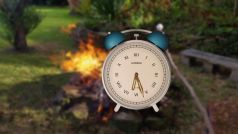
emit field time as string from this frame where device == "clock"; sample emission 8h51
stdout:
6h27
